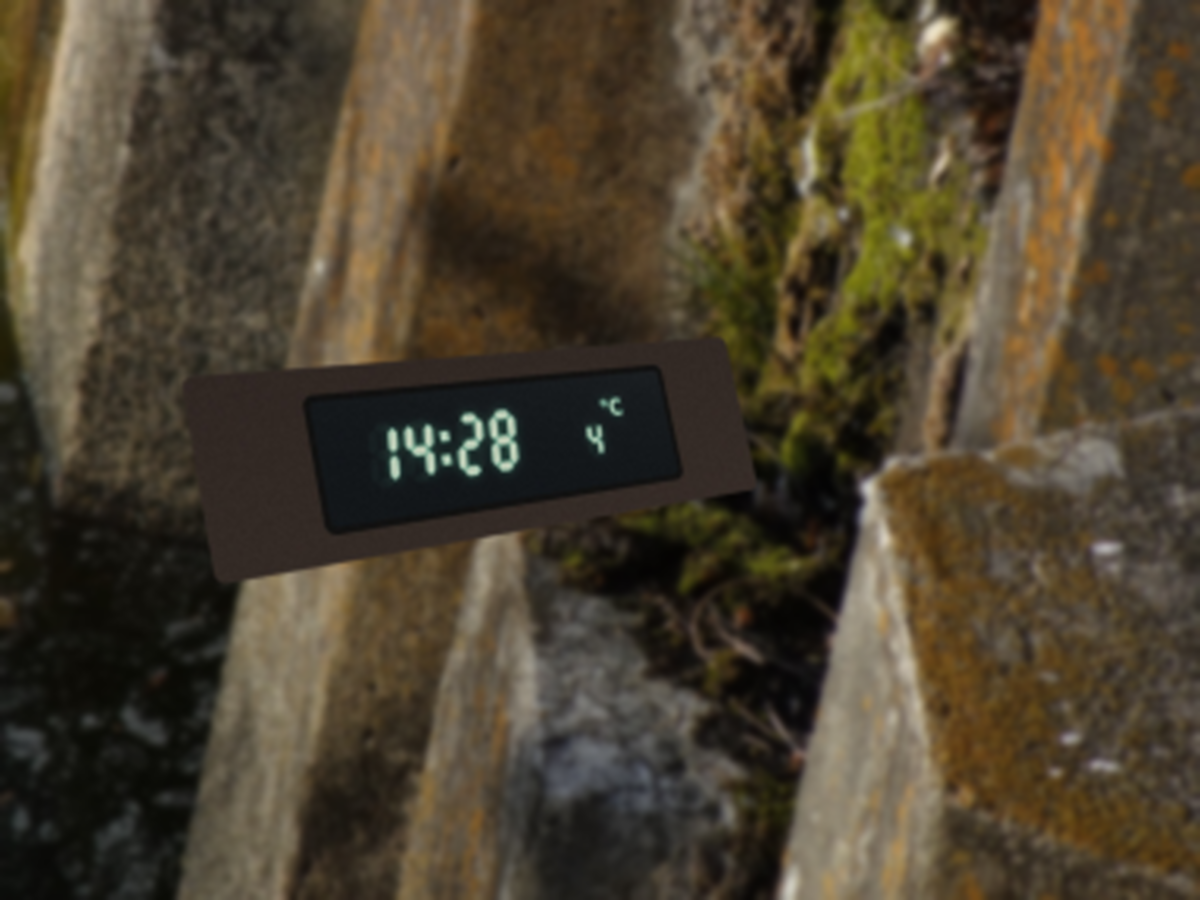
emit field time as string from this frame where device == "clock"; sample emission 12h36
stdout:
14h28
